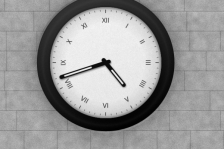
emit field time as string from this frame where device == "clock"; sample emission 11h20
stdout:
4h42
